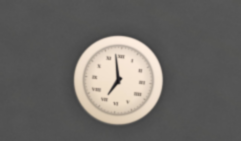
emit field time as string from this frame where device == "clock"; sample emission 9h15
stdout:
6h58
